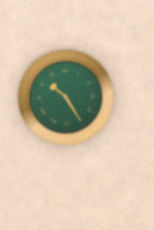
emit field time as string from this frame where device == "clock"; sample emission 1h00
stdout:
10h25
